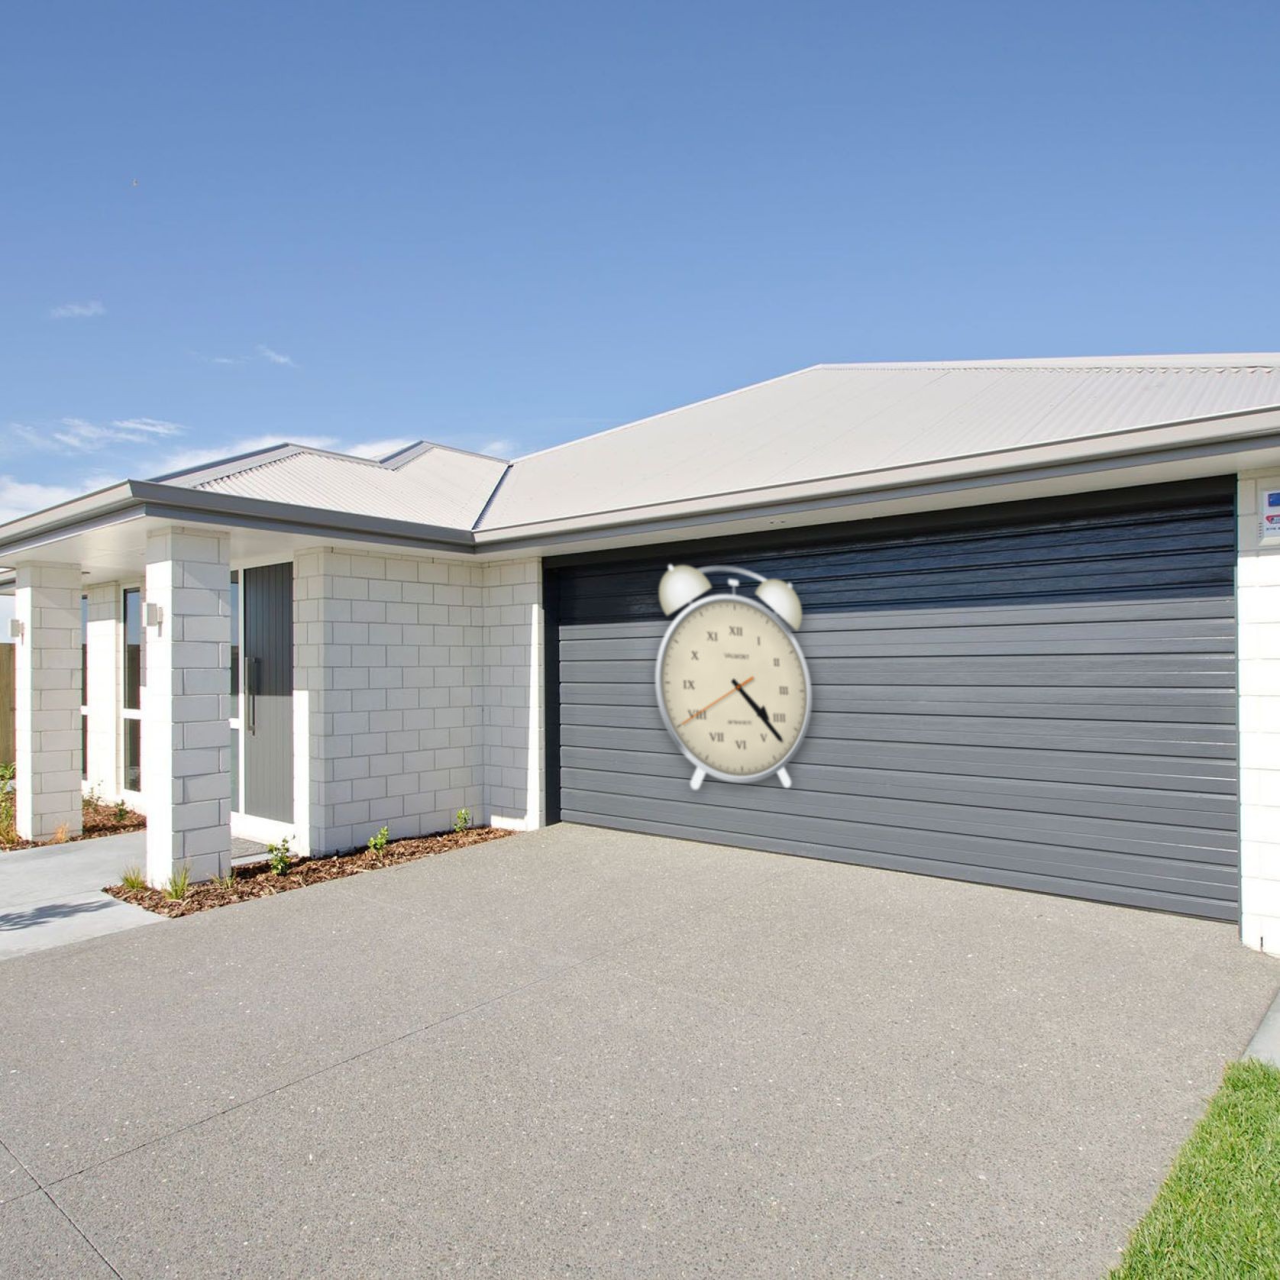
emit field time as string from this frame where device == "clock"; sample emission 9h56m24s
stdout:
4h22m40s
